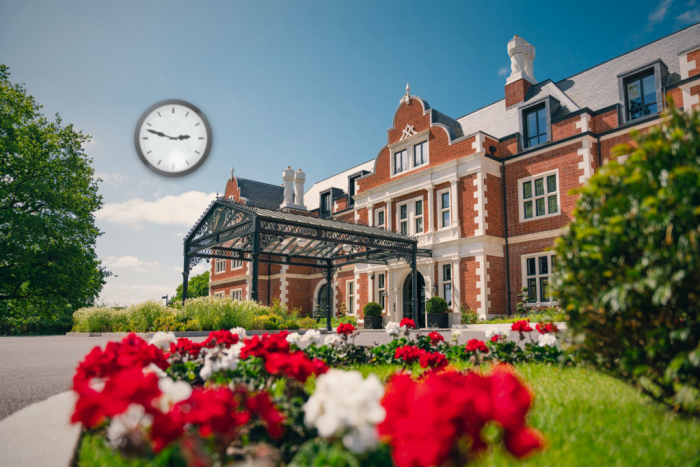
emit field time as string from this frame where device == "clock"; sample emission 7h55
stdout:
2h48
